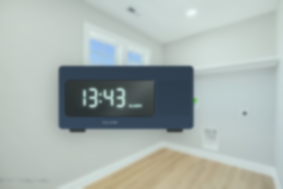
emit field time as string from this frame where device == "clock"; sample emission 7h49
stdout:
13h43
